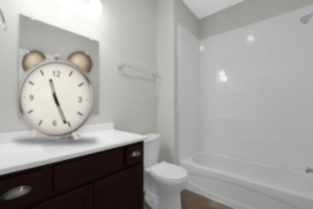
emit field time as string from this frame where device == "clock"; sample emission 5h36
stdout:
11h26
